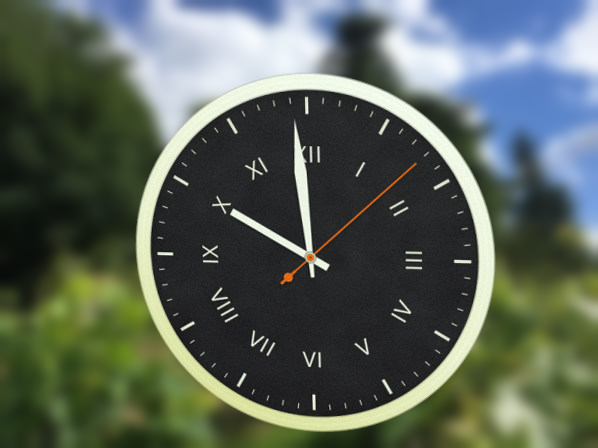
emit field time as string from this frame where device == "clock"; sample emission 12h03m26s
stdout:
9h59m08s
